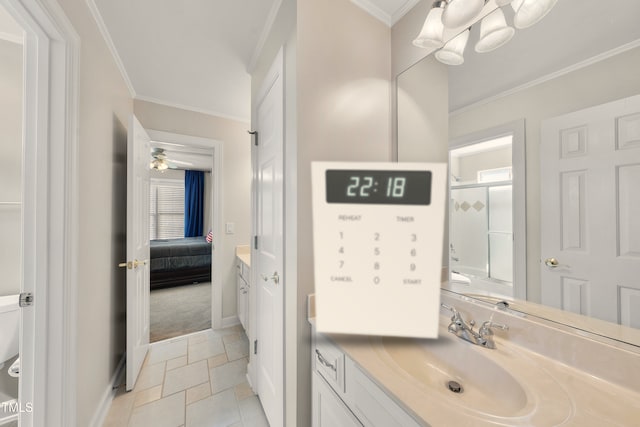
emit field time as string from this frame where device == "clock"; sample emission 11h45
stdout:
22h18
